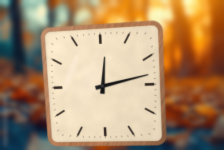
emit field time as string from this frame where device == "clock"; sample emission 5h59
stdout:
12h13
